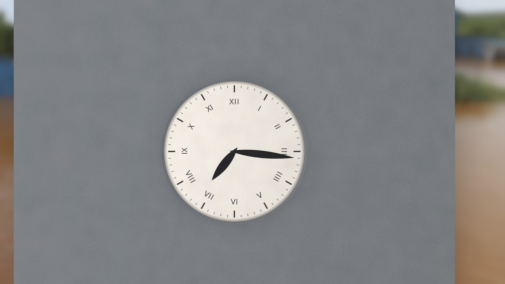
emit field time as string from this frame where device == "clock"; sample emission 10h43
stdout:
7h16
